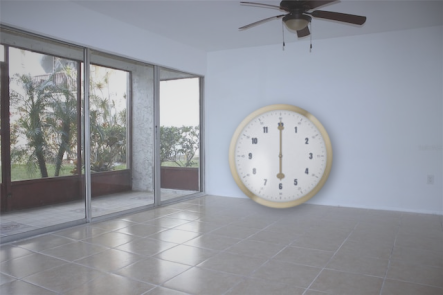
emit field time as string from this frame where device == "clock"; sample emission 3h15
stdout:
6h00
